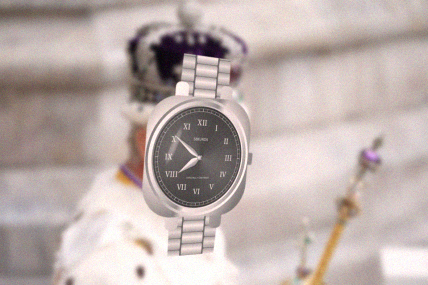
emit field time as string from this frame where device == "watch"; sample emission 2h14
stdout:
7h51
